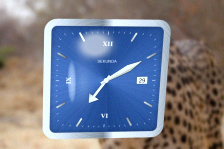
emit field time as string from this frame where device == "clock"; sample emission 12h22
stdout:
7h10
